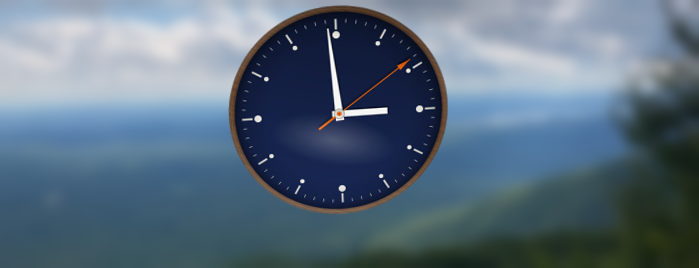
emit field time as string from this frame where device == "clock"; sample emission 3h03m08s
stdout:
2h59m09s
